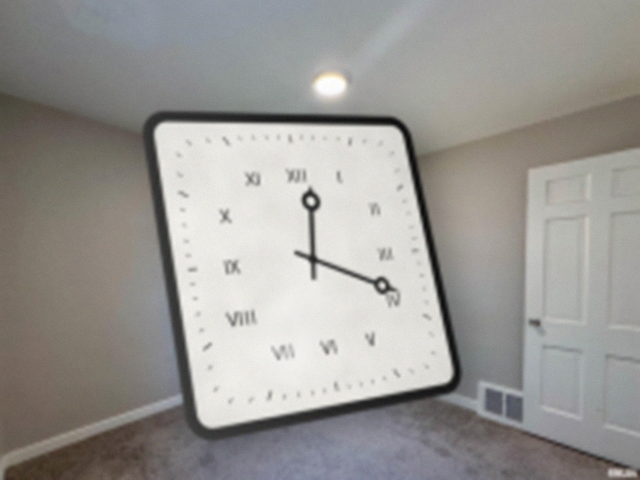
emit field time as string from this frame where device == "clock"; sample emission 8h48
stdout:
12h19
